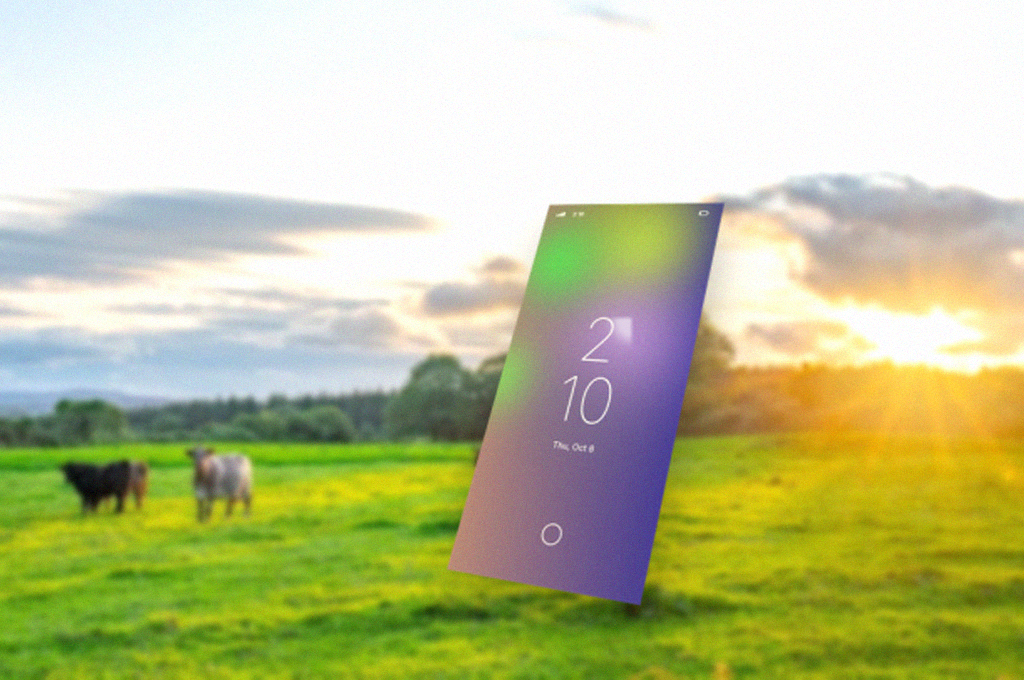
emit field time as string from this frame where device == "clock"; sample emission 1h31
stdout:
2h10
